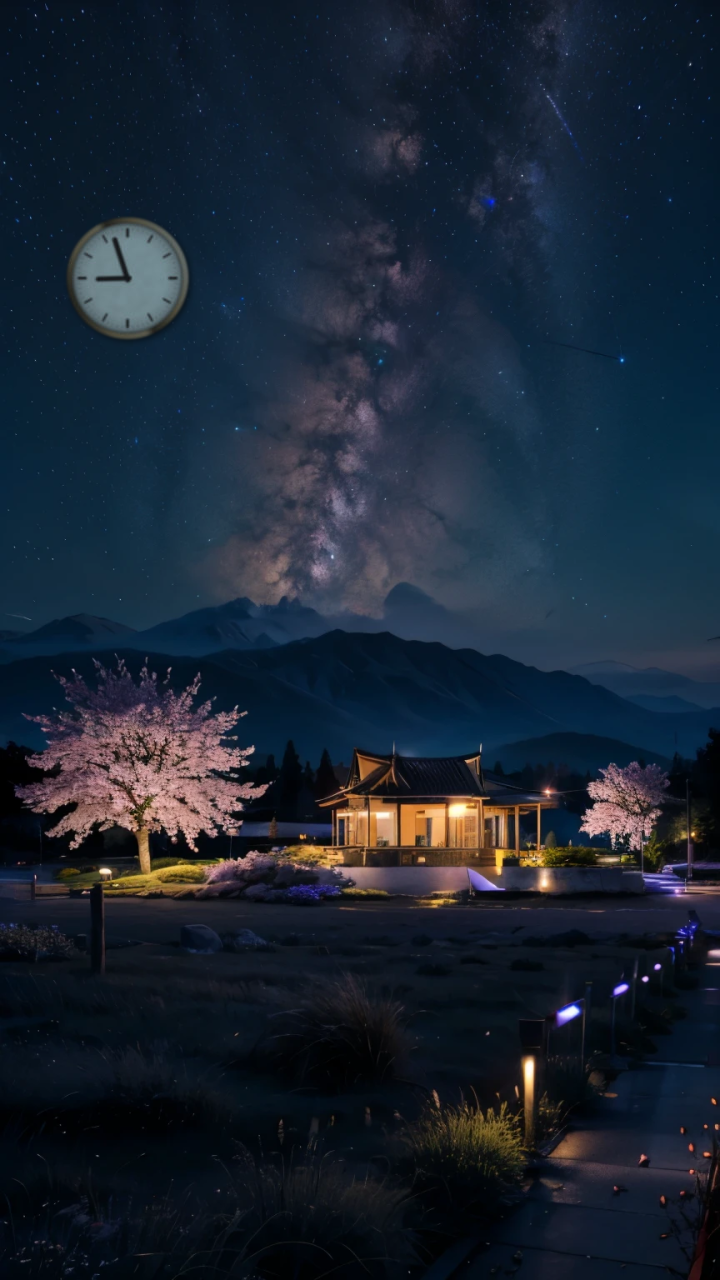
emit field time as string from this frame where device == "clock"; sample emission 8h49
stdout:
8h57
